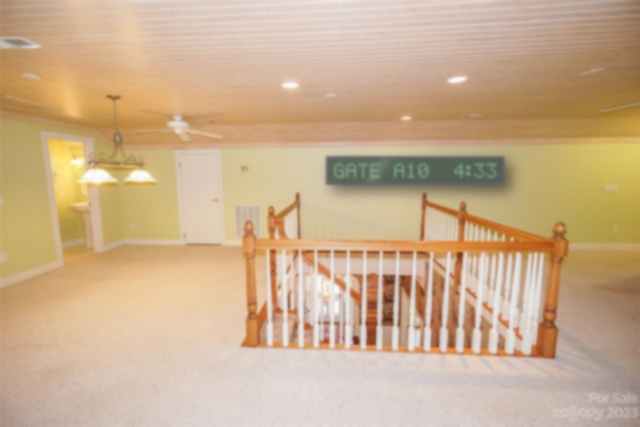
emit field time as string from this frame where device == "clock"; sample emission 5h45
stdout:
4h33
